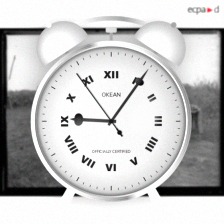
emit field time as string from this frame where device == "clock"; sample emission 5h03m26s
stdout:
9h05m54s
